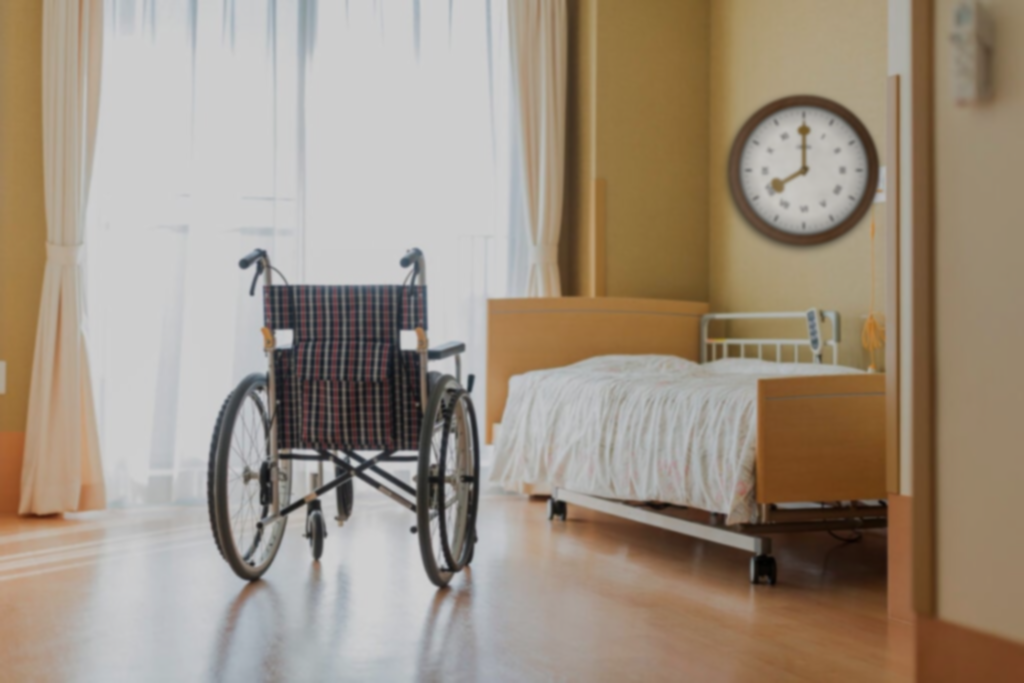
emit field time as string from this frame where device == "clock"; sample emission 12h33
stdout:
8h00
